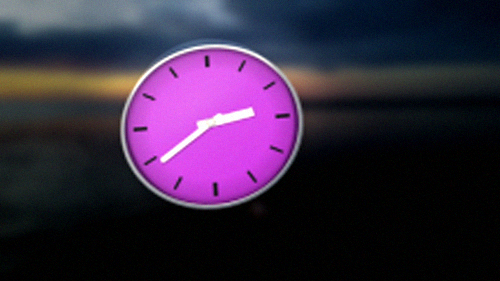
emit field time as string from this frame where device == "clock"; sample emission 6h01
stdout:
2h39
